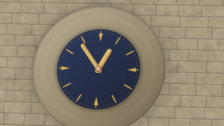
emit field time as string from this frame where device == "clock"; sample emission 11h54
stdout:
12h54
